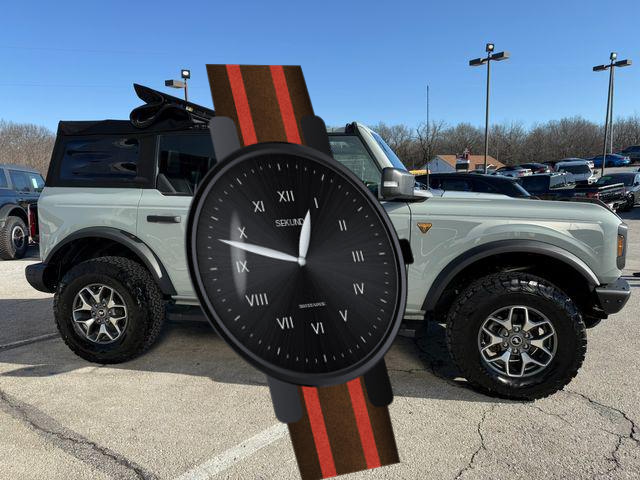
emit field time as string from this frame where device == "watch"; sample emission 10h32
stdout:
12h48
